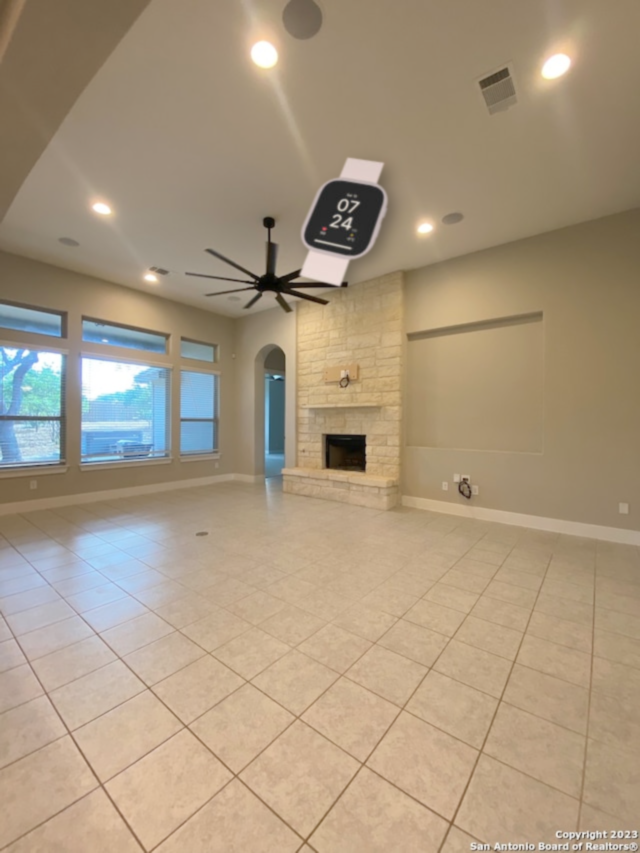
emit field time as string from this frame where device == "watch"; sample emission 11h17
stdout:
7h24
